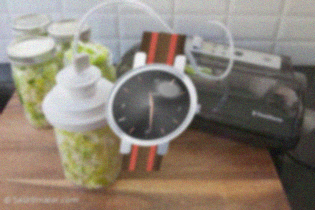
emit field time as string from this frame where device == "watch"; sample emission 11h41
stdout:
11h29
